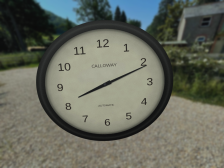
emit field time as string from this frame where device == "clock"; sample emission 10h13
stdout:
8h11
